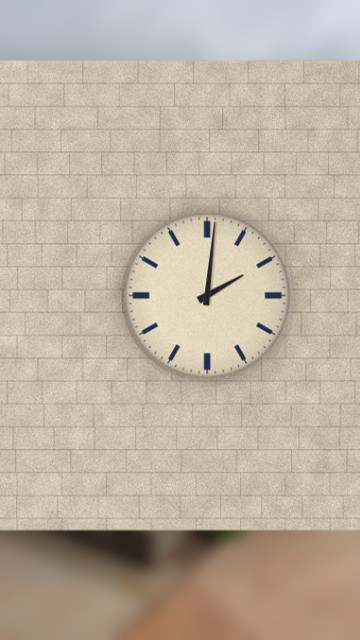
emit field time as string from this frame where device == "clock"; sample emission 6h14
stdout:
2h01
